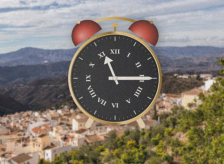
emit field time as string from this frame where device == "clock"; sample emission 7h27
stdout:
11h15
